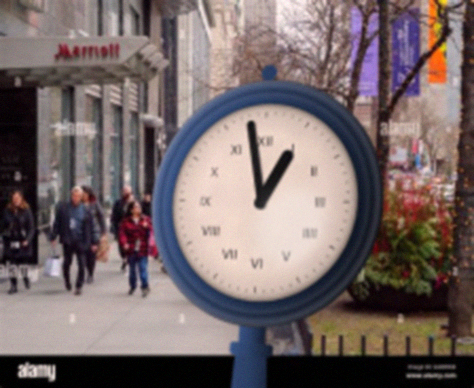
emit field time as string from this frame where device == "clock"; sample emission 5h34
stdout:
12h58
